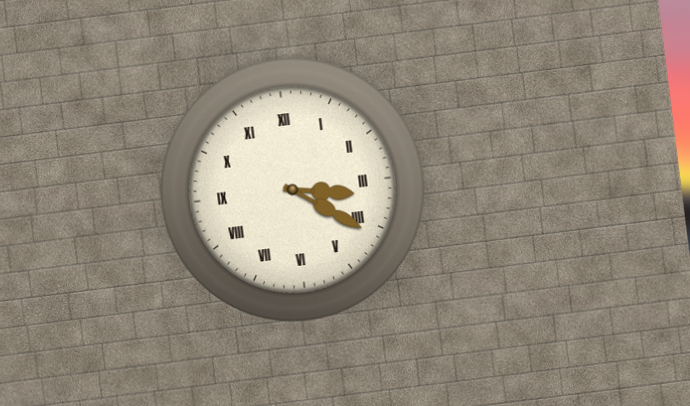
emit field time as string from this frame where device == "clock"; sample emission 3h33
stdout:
3h21
